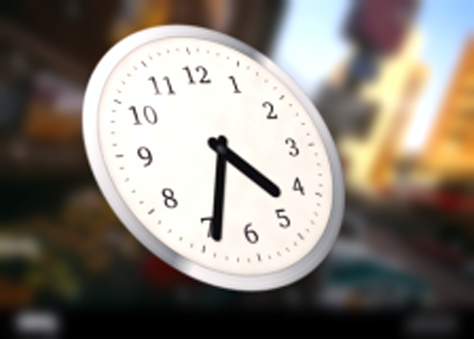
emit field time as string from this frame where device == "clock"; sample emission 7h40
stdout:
4h34
